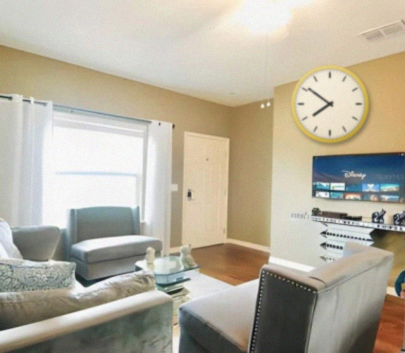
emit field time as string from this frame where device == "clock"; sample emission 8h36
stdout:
7h51
